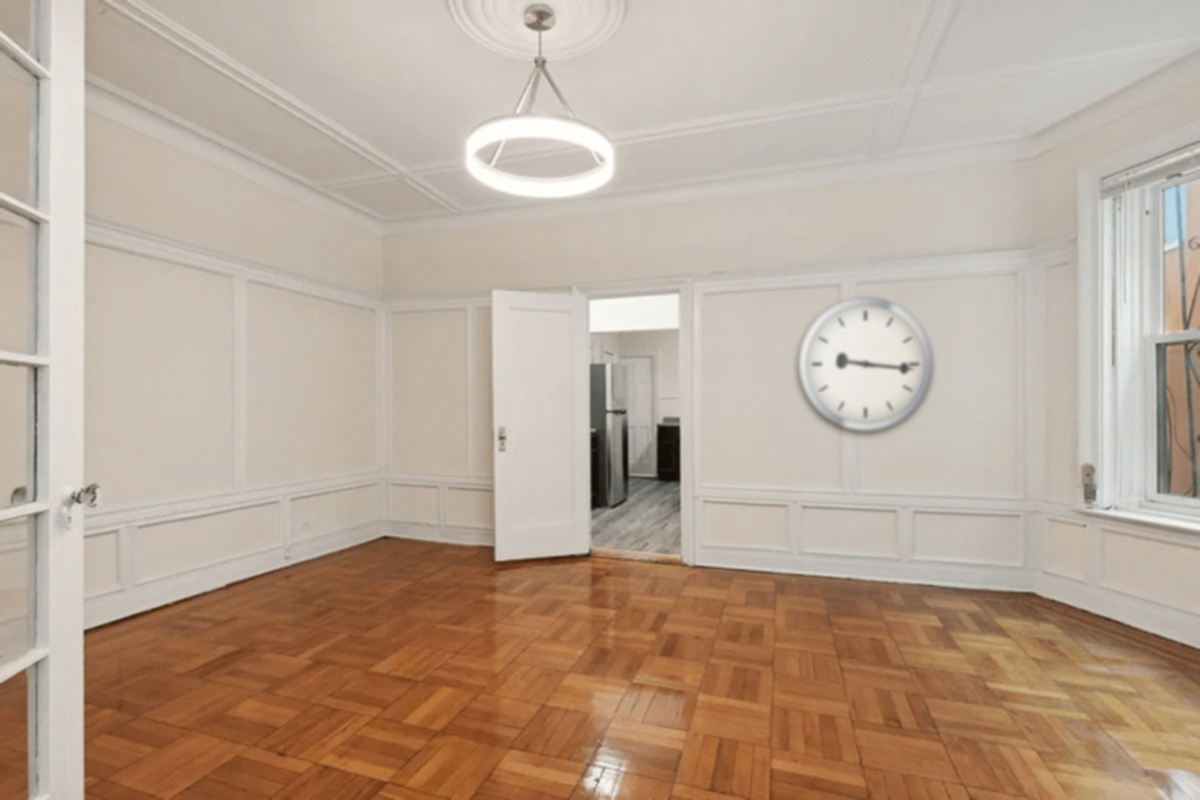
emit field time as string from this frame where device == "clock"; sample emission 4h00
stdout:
9h16
